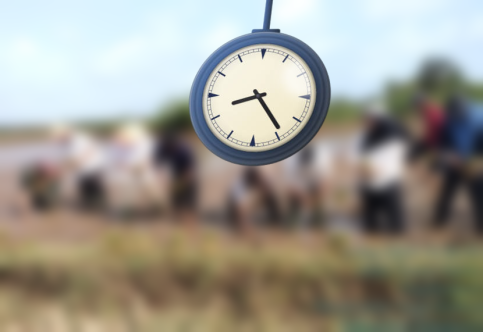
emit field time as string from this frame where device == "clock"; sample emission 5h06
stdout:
8h24
